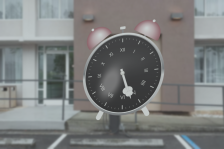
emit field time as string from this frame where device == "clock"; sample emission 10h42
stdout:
5h27
